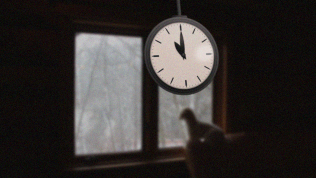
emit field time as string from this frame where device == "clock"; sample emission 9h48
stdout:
11h00
